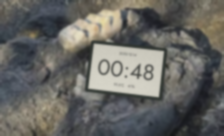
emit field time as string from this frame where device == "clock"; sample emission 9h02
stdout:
0h48
